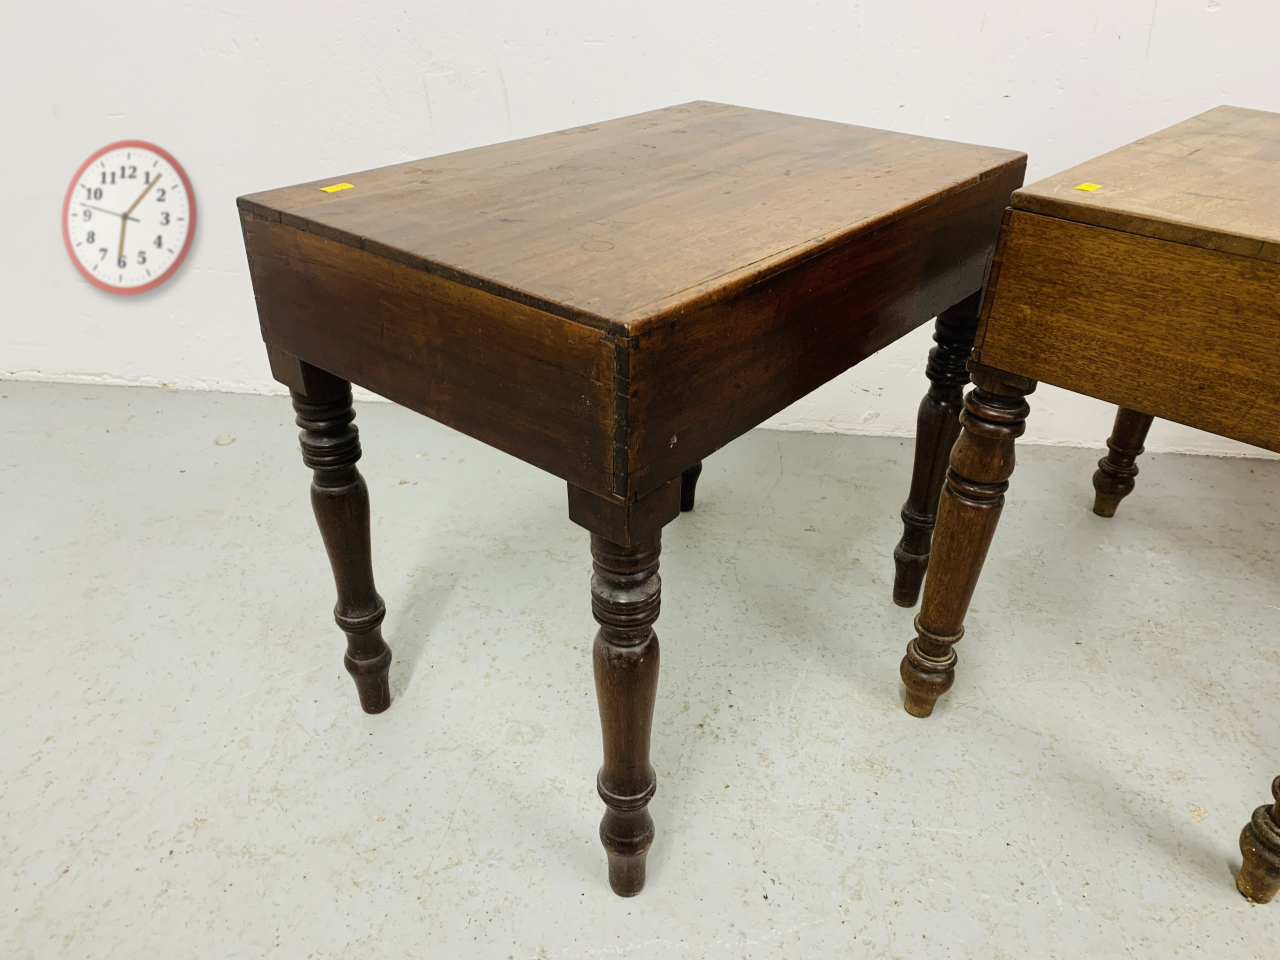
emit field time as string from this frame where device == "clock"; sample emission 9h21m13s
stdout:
6h06m47s
